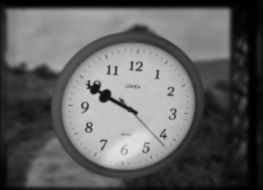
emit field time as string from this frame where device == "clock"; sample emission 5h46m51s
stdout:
9h49m22s
